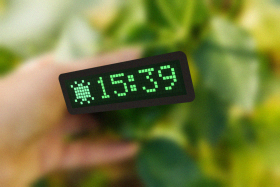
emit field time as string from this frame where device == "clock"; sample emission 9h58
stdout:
15h39
